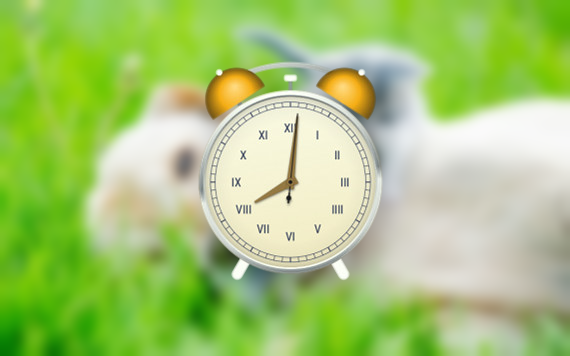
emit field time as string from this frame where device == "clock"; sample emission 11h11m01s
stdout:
8h01m01s
